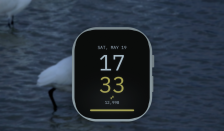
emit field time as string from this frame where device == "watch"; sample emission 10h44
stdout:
17h33
